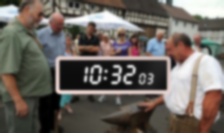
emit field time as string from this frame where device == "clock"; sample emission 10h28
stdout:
10h32
